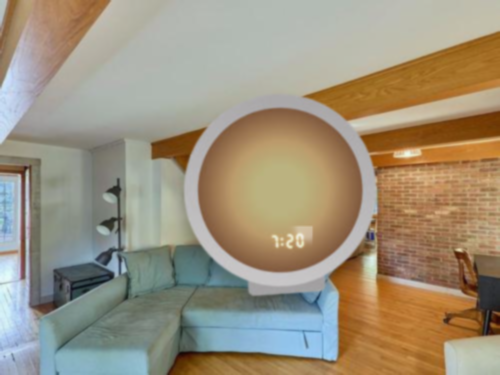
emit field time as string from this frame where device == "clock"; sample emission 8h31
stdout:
7h20
